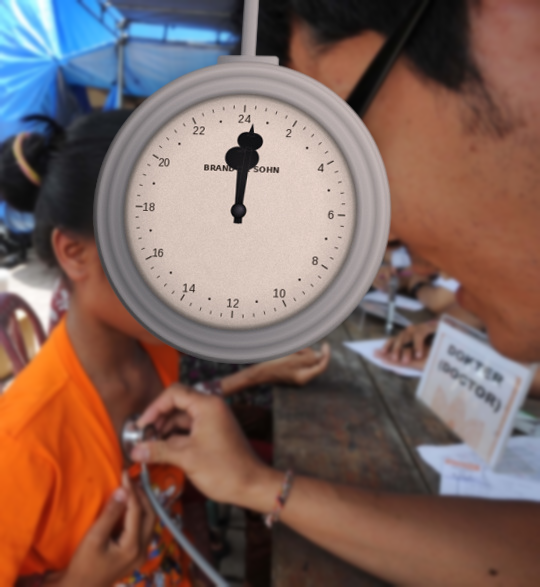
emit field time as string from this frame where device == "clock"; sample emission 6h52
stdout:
0h01
